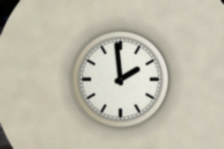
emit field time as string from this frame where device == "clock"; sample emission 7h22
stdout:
1h59
